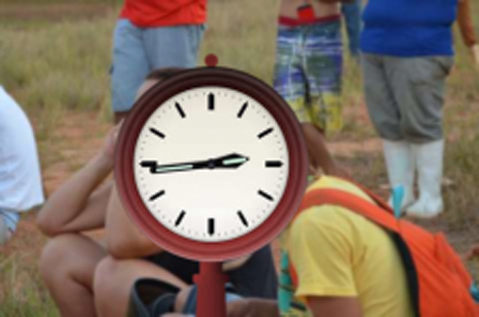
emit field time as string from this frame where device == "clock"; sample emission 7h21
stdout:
2h44
